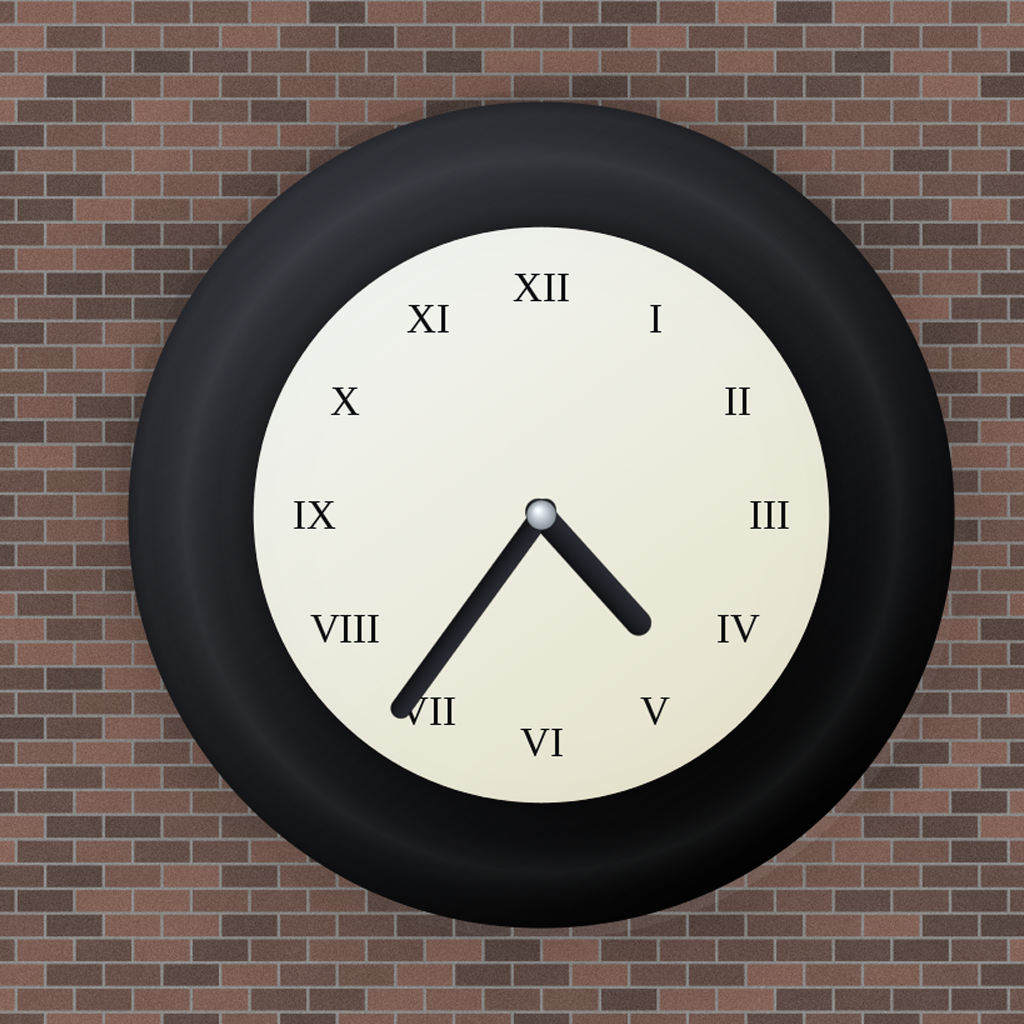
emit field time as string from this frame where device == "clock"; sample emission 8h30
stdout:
4h36
